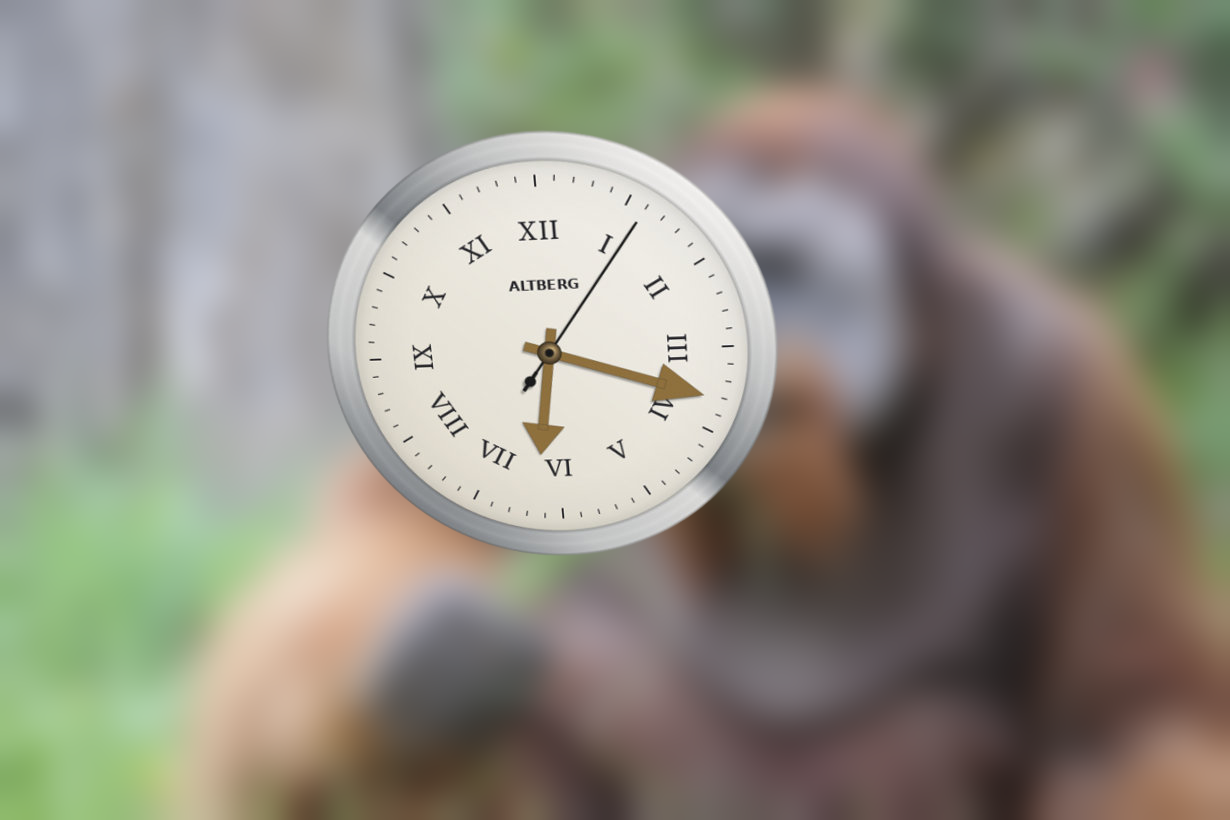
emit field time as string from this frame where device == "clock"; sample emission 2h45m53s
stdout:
6h18m06s
